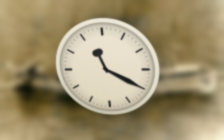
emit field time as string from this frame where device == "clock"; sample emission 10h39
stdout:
11h20
